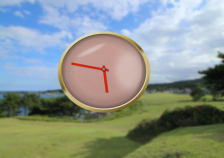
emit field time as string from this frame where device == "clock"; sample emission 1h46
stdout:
5h47
